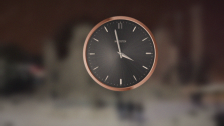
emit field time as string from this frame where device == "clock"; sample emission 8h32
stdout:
3h58
